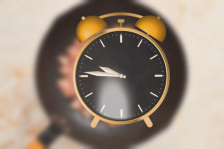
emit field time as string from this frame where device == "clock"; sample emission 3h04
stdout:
9h46
